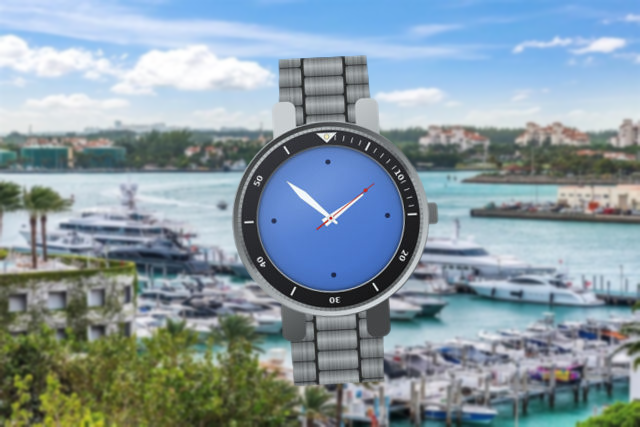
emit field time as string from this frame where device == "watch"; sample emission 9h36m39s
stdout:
1h52m09s
